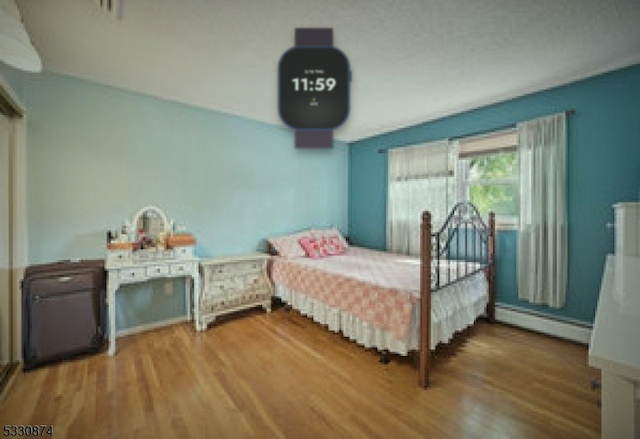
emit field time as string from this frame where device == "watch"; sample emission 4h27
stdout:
11h59
